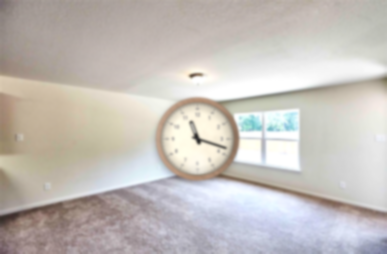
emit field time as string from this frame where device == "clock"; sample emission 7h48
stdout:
11h18
